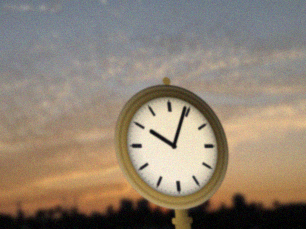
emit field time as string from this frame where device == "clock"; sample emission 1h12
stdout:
10h04
